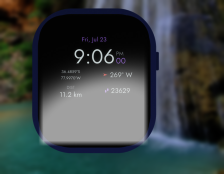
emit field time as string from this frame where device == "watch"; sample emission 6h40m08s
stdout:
9h06m00s
